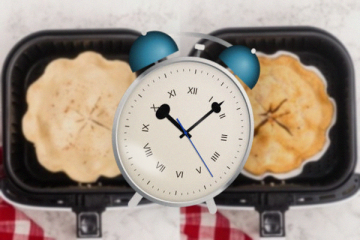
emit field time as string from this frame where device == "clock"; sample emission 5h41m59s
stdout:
10h07m23s
